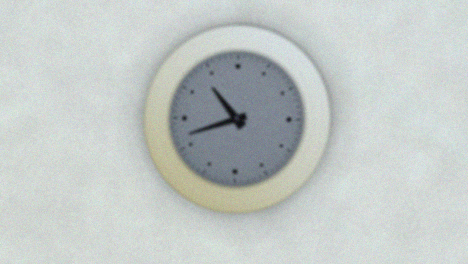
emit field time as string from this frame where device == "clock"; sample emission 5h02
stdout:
10h42
